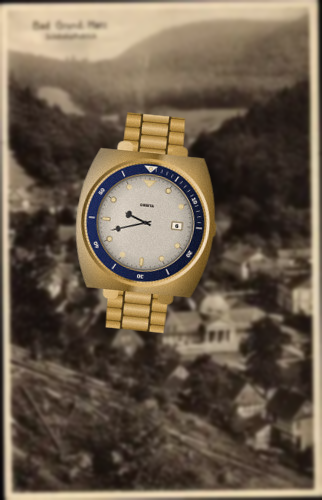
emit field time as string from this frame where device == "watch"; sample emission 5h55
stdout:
9h42
